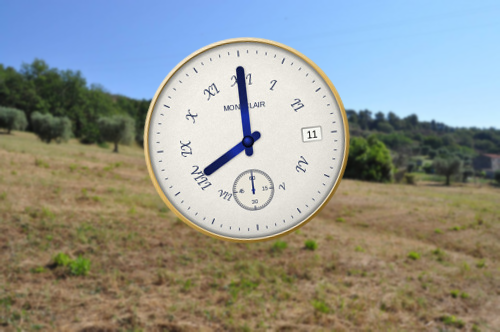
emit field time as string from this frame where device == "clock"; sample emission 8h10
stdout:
8h00
